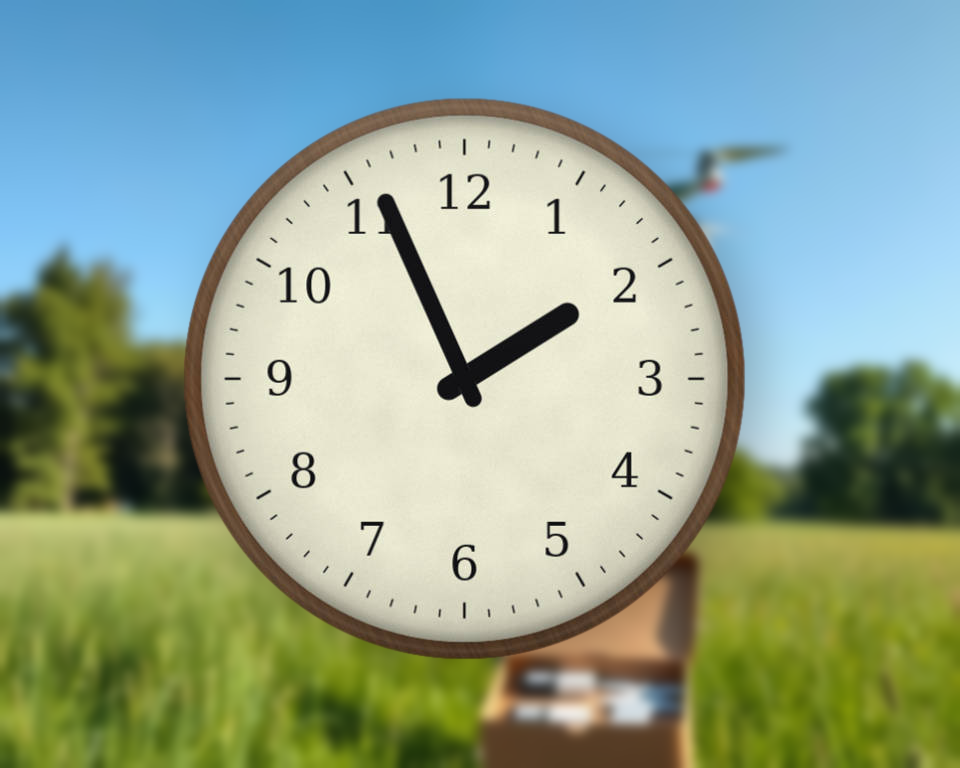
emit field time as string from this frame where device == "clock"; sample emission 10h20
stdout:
1h56
